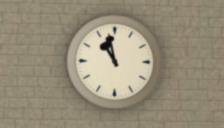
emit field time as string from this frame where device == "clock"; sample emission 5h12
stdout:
10h58
